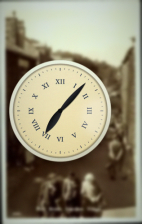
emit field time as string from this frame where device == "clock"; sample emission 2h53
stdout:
7h07
